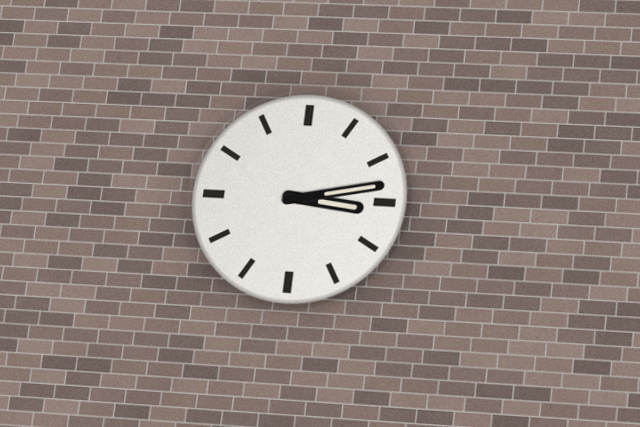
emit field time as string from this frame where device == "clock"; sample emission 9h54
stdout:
3h13
